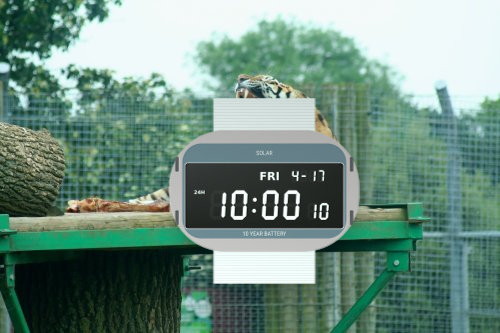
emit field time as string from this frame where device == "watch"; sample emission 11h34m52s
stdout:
10h00m10s
